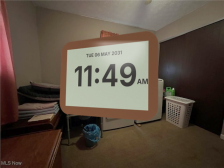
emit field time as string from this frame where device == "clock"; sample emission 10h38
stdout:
11h49
